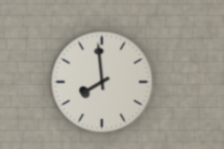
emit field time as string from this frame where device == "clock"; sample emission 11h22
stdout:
7h59
